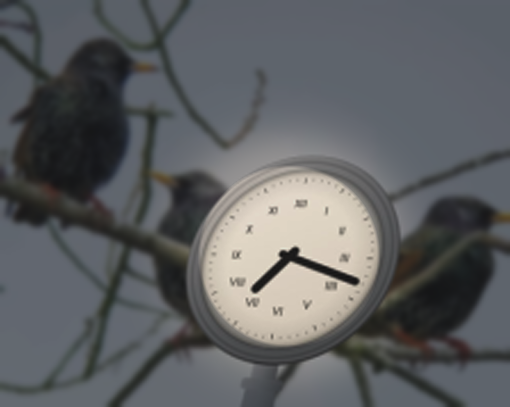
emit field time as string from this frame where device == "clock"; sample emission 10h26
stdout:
7h18
